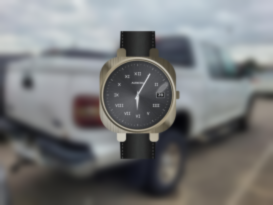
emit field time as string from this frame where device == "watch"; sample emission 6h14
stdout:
6h05
